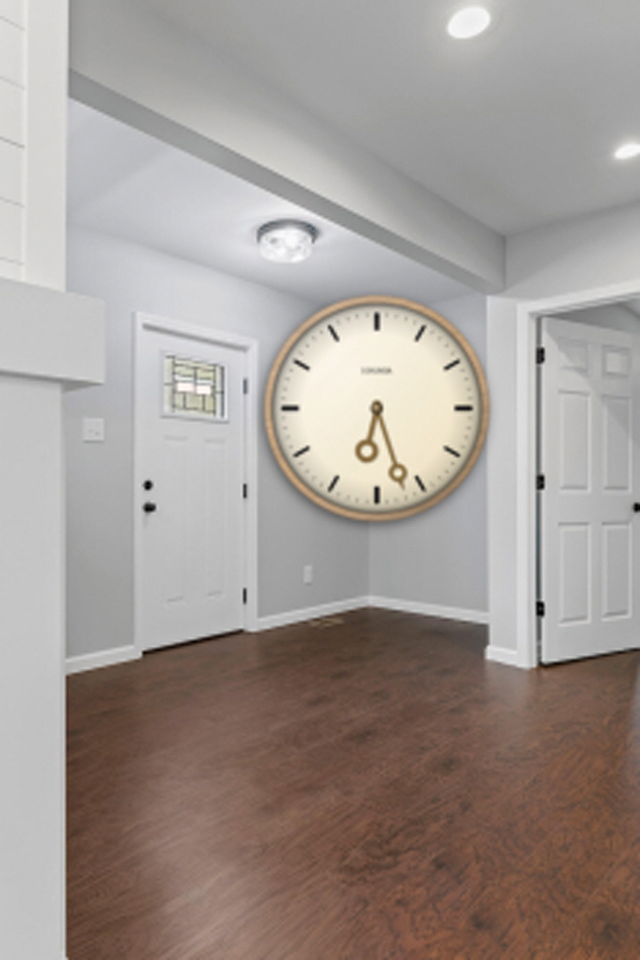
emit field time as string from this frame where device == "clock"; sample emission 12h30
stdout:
6h27
